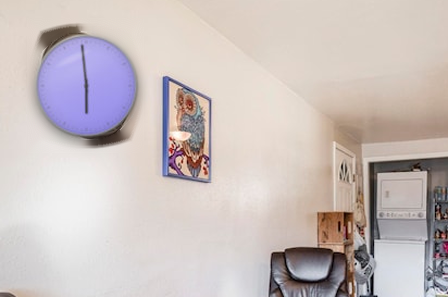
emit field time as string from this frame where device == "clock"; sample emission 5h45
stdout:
5h59
